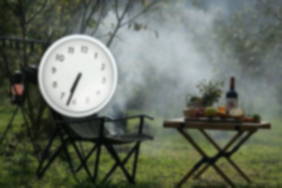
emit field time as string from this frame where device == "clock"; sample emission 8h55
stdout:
6h32
